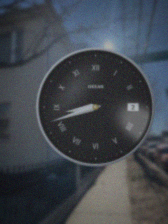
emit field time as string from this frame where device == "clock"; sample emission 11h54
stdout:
8h42
